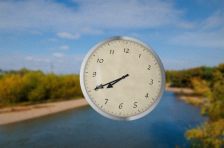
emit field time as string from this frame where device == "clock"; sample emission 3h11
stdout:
7h40
